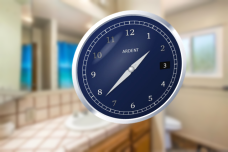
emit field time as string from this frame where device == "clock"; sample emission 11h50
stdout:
1h38
